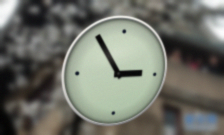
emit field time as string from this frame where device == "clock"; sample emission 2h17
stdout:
2h54
